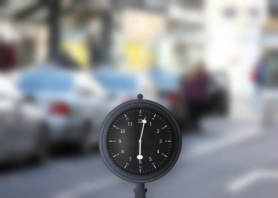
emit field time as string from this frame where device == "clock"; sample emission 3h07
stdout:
6h02
